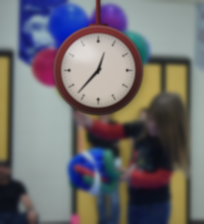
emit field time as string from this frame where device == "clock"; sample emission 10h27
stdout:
12h37
